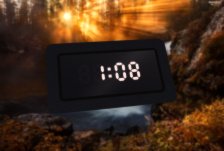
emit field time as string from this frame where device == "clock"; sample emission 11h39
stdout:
1h08
